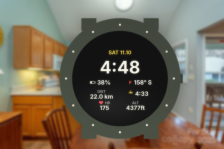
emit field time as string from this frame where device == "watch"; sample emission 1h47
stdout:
4h48
